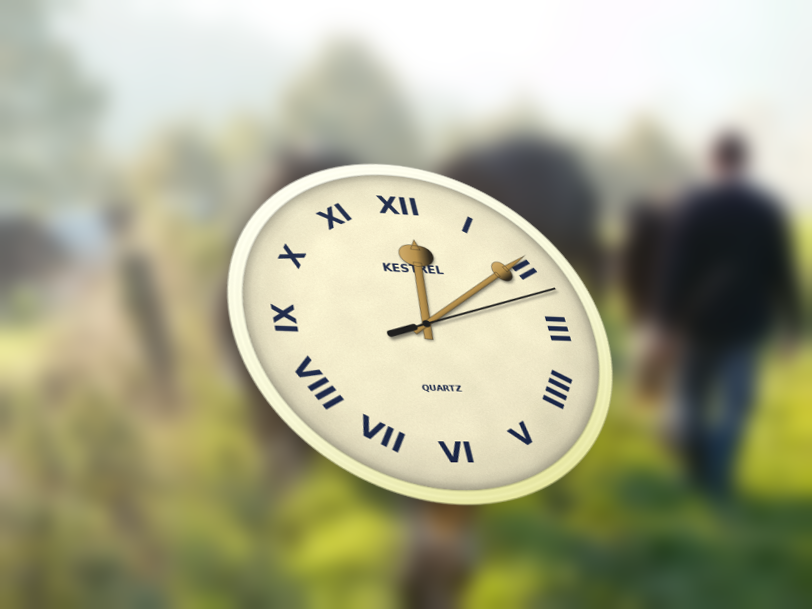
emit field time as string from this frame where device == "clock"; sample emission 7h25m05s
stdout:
12h09m12s
